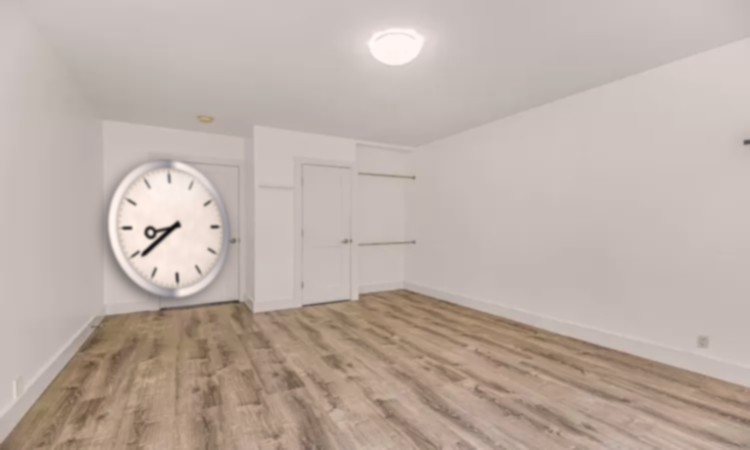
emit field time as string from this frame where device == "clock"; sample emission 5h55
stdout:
8h39
